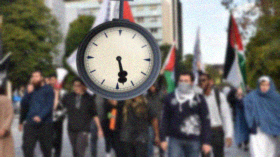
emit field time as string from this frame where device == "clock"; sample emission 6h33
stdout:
5h28
